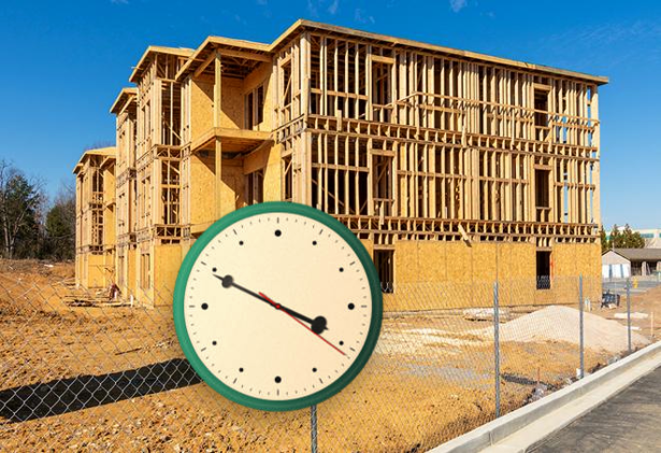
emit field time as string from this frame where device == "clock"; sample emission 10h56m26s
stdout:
3h49m21s
